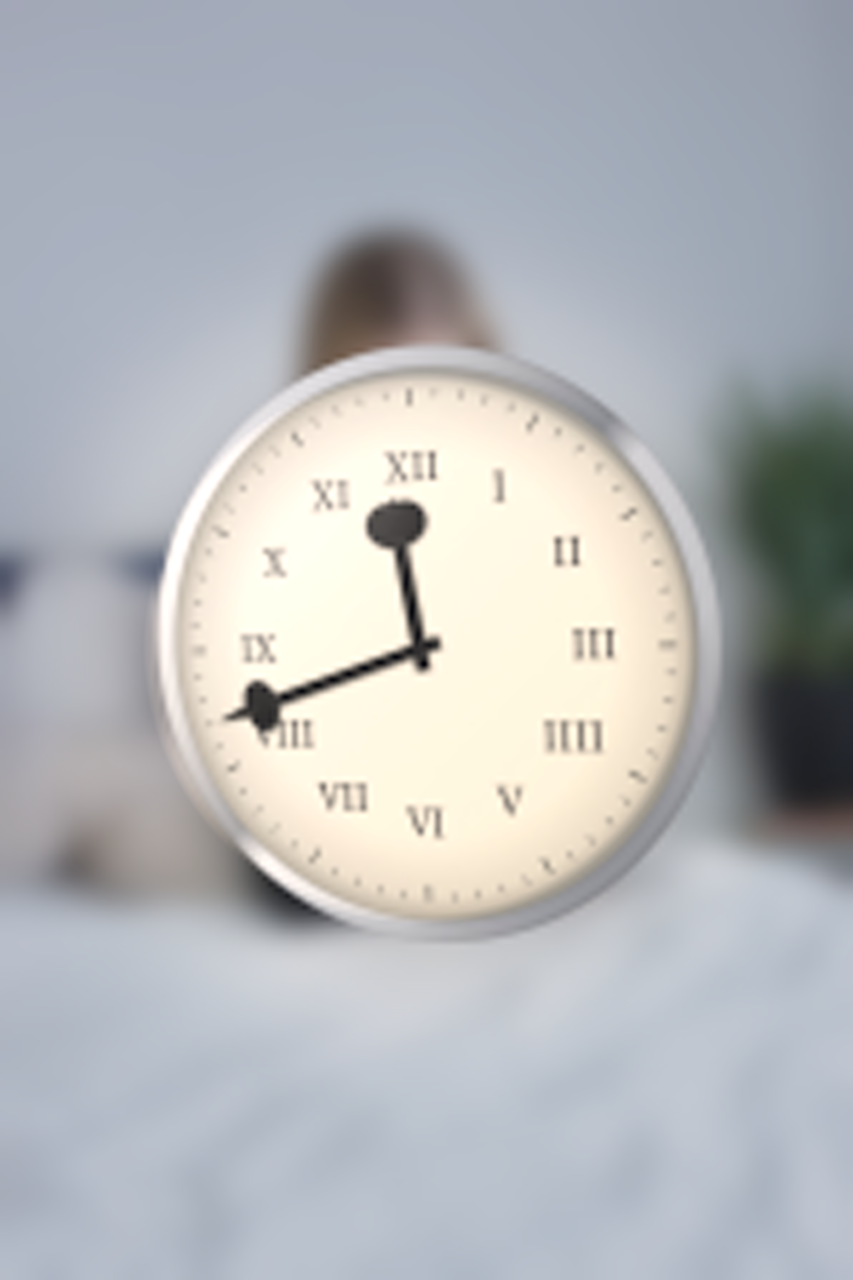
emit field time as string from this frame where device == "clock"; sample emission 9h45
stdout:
11h42
